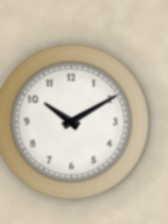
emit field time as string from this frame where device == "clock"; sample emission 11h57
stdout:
10h10
